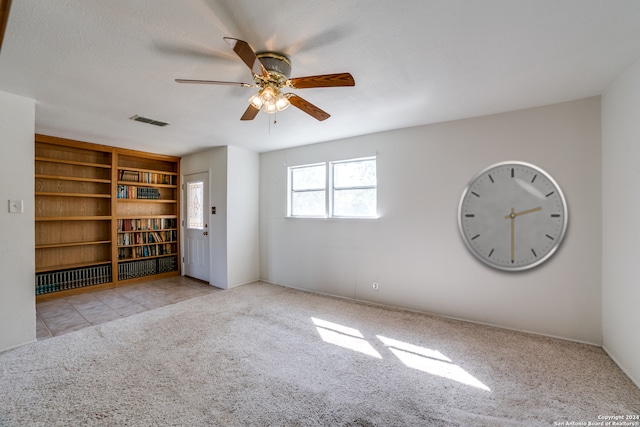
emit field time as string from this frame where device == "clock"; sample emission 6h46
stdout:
2h30
